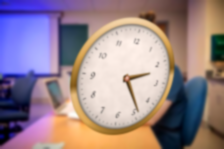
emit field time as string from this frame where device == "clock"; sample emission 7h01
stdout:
2h24
